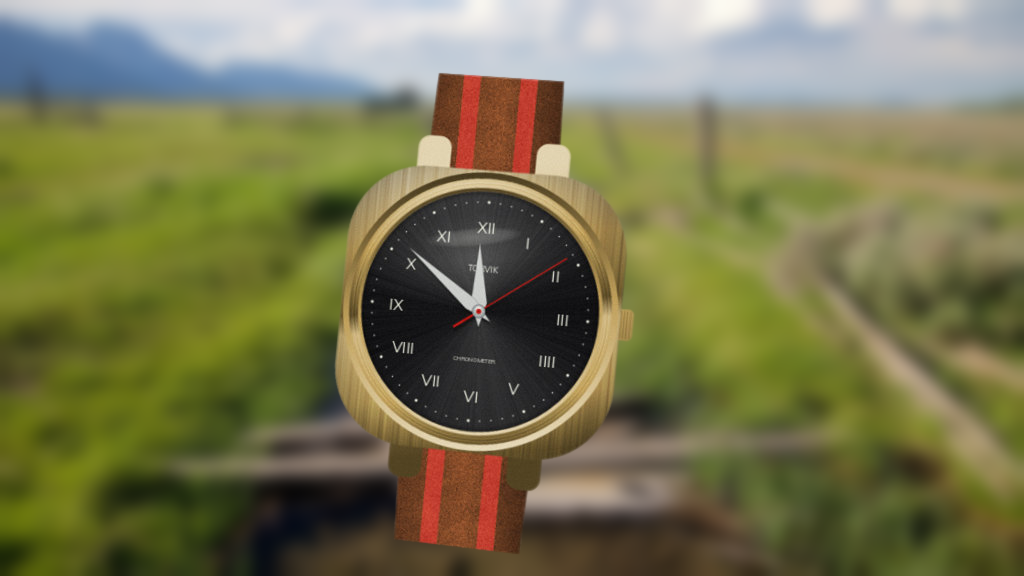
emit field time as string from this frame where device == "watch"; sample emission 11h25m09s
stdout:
11h51m09s
